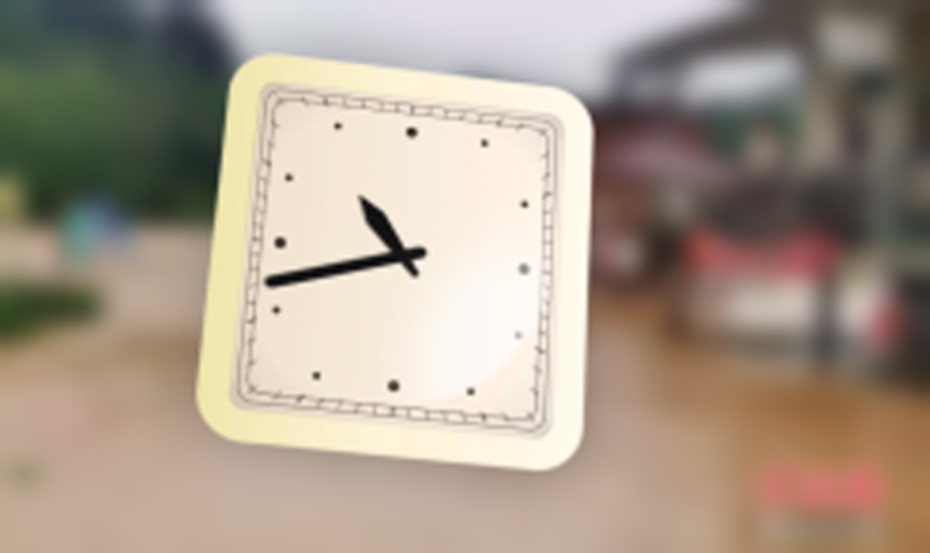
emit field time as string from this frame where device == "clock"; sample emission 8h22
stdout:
10h42
